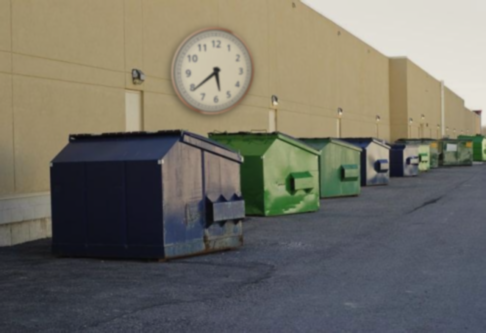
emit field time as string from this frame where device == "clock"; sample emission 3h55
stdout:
5h39
